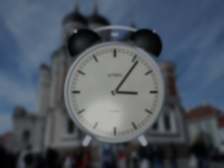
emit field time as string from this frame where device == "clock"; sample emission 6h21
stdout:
3h06
